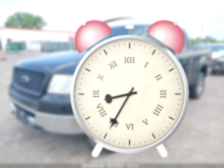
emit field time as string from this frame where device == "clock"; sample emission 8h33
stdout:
8h35
